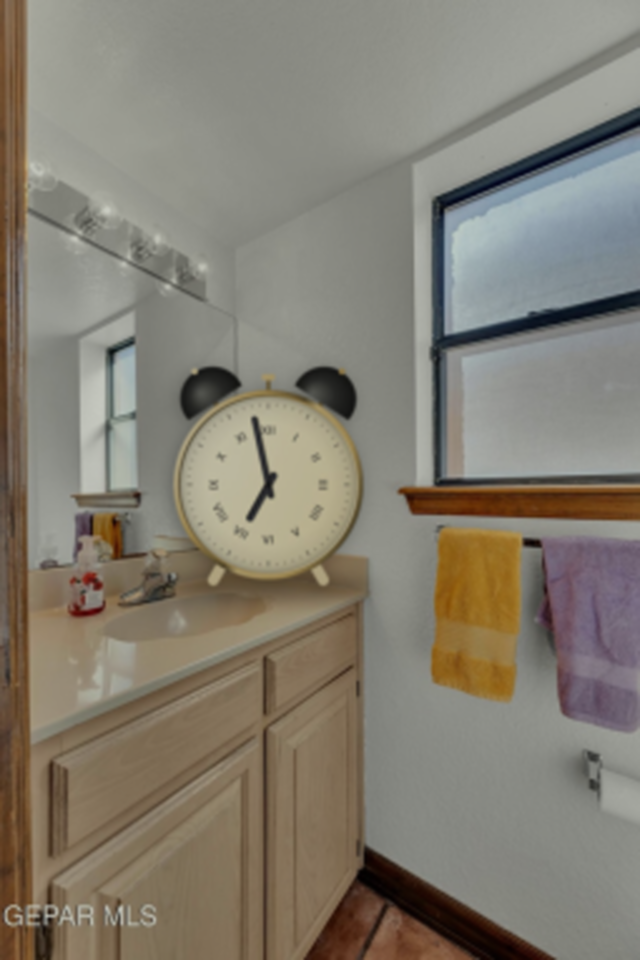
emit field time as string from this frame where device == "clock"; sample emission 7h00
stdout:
6h58
